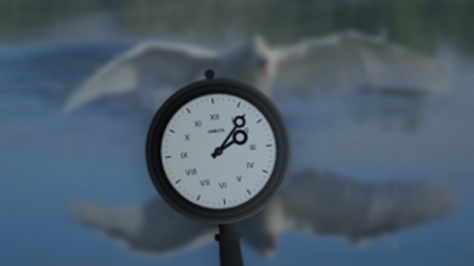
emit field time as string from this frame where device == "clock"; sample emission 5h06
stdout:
2h07
